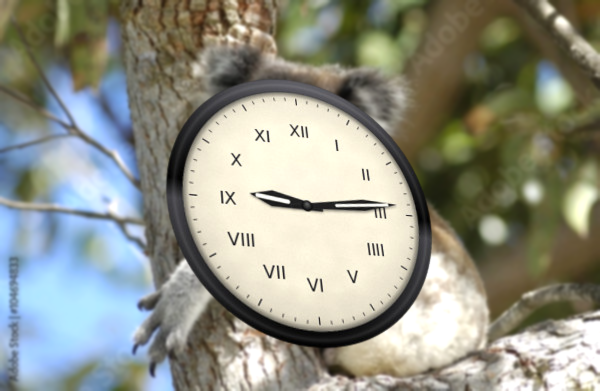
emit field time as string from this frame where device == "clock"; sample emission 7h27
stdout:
9h14
